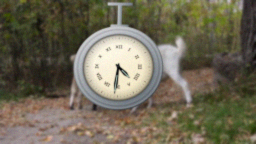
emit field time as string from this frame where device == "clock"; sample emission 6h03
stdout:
4h31
